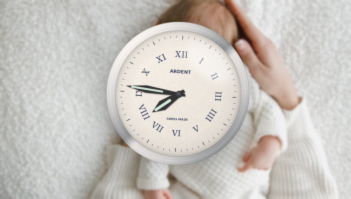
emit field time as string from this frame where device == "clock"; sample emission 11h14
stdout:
7h46
